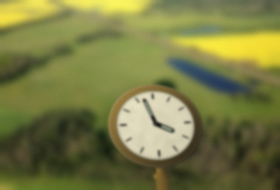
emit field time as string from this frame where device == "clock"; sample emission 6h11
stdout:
3h57
